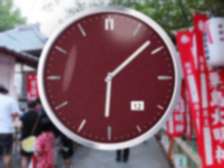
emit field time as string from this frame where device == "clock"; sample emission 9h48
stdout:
6h08
